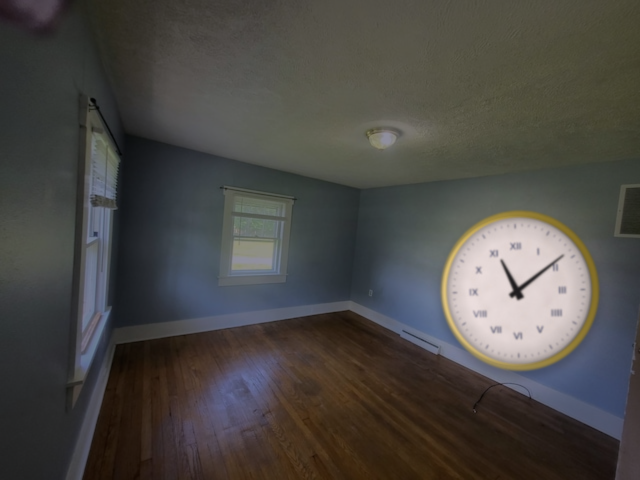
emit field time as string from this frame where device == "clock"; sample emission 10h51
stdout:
11h09
